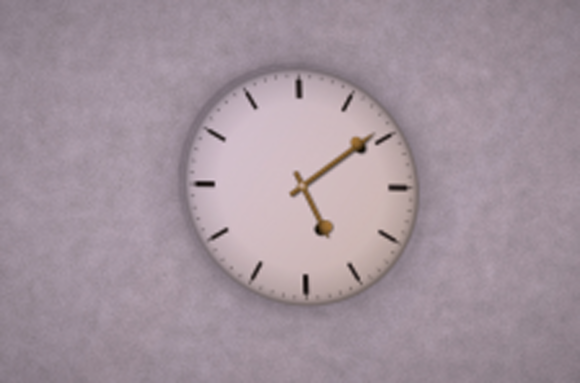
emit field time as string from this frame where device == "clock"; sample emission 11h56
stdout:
5h09
